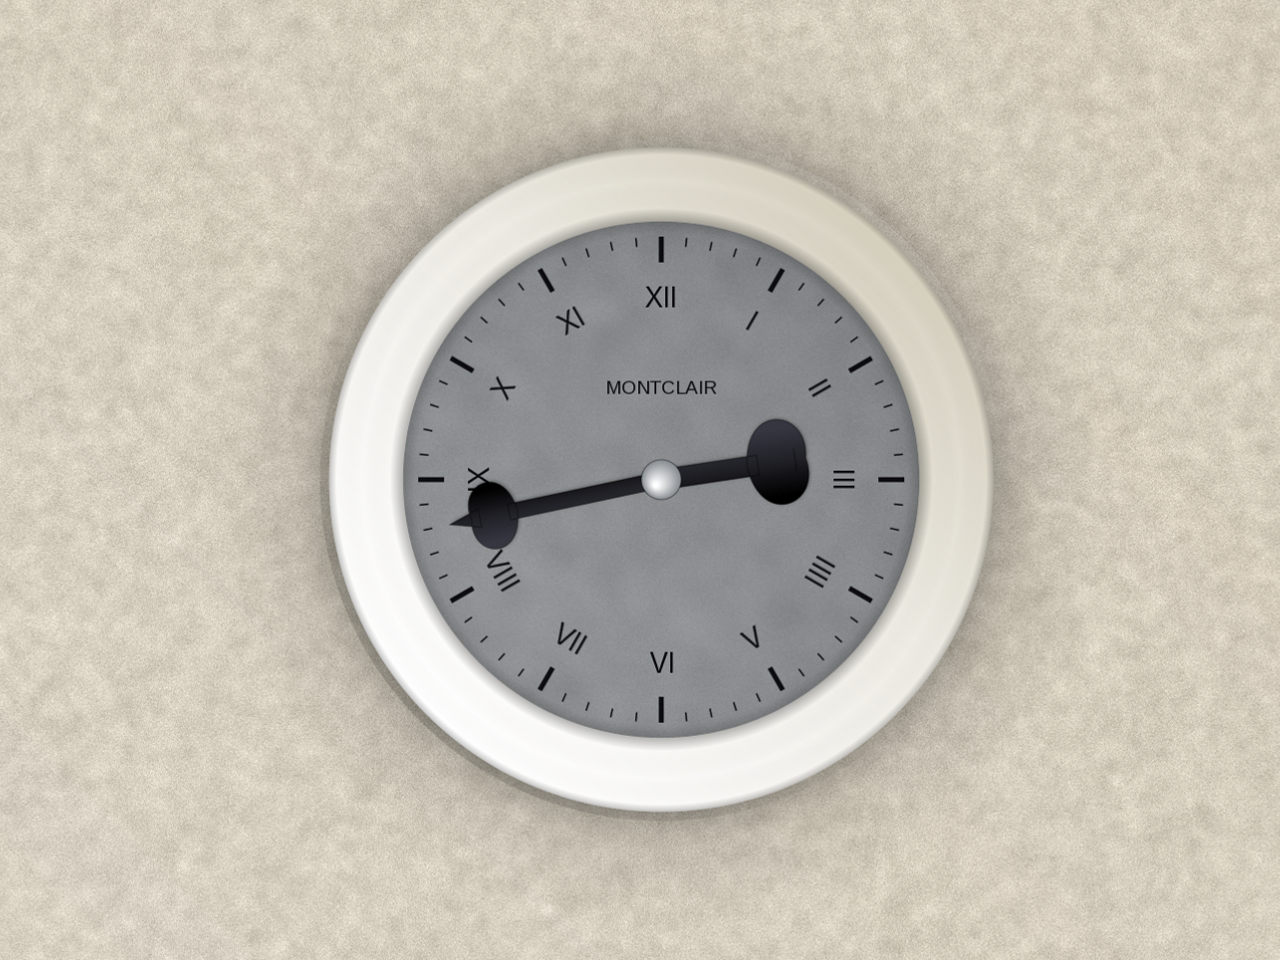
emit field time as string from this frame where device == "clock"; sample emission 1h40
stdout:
2h43
